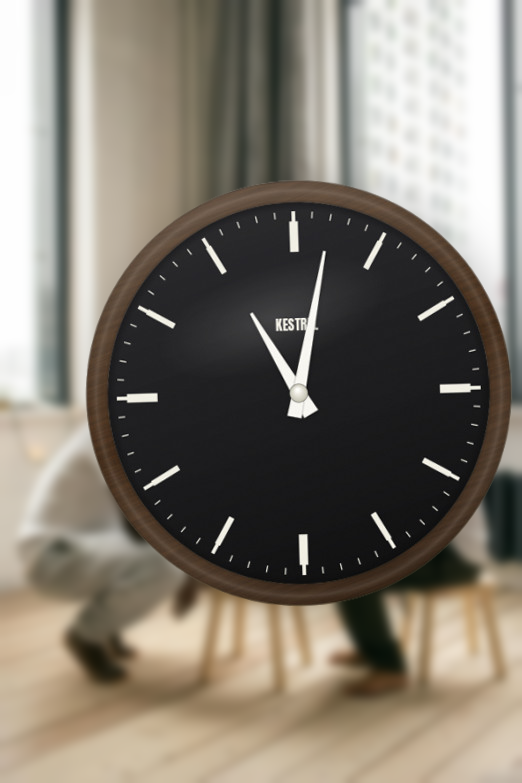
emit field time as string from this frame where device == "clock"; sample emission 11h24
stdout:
11h02
